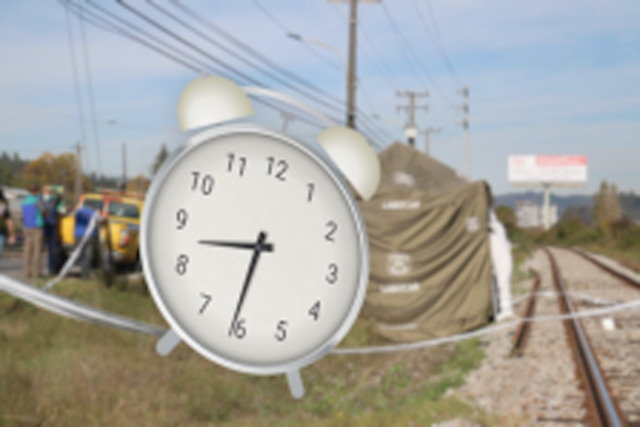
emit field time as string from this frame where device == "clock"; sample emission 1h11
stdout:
8h31
